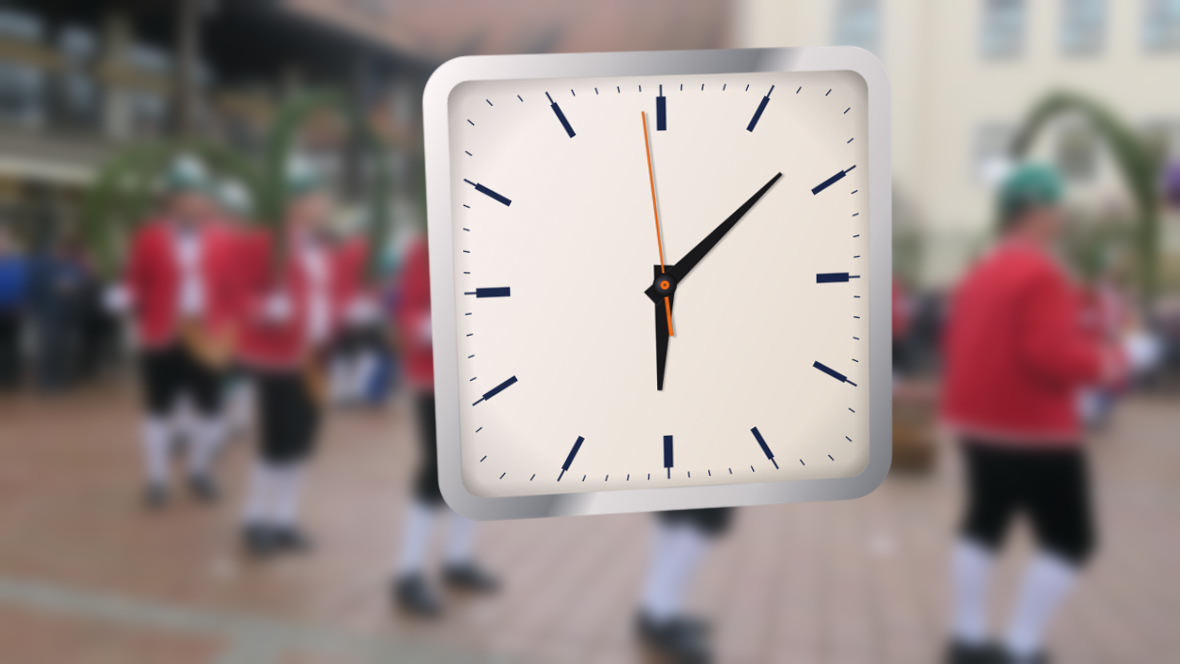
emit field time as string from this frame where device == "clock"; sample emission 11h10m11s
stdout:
6h07m59s
